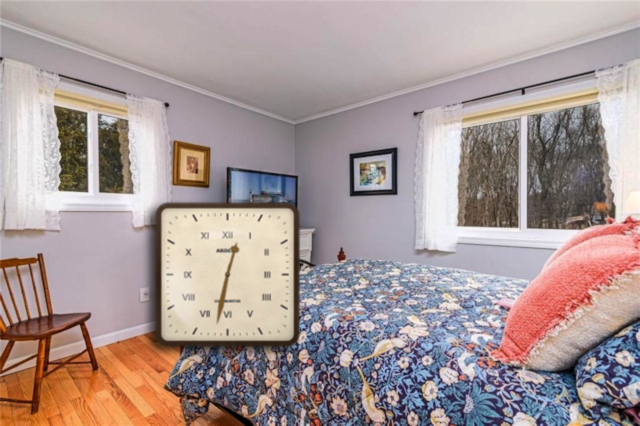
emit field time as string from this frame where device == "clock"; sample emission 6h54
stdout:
12h32
